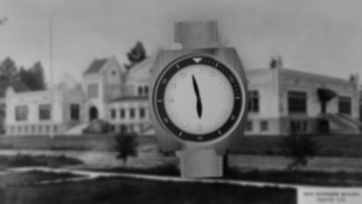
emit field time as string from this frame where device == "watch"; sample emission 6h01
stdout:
5h58
